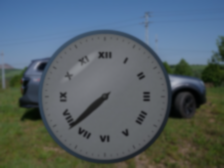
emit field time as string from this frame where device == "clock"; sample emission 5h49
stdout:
7h38
